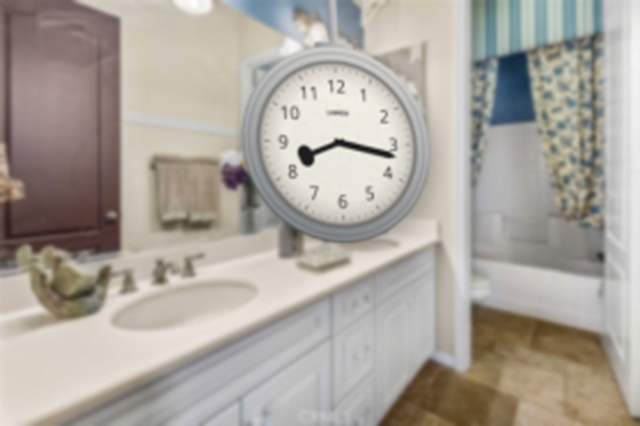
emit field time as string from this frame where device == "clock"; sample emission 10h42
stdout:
8h17
